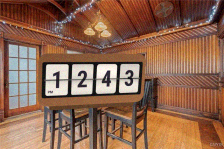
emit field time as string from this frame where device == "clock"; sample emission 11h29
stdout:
12h43
